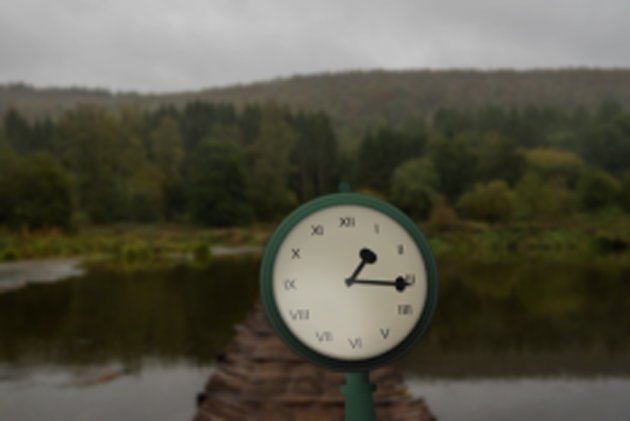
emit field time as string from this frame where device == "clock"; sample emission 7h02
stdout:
1h16
